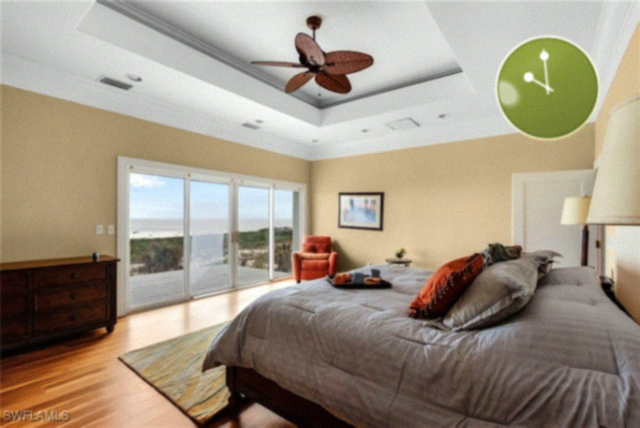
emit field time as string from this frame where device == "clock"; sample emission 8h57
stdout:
9h59
